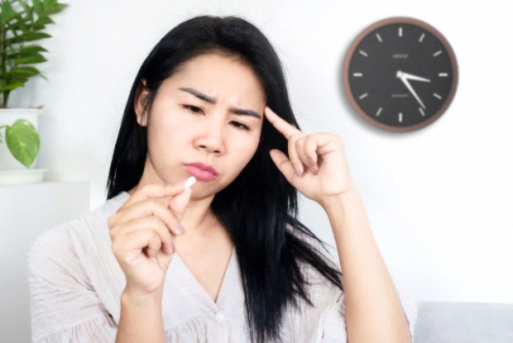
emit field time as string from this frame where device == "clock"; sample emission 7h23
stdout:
3h24
